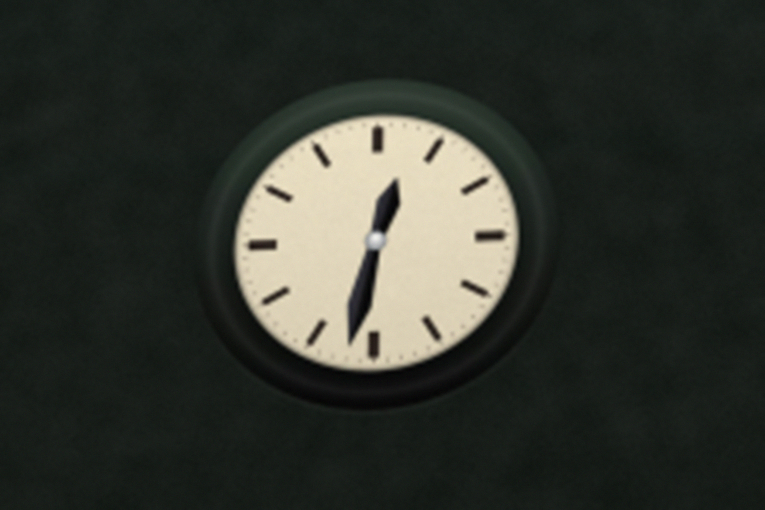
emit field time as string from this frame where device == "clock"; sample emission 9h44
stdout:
12h32
